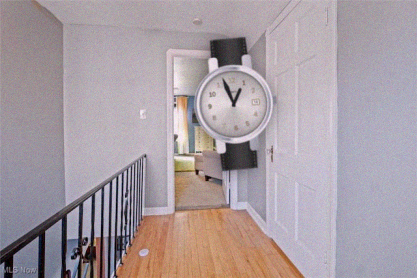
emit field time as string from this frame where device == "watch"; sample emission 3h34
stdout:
12h57
